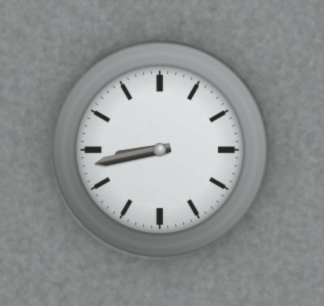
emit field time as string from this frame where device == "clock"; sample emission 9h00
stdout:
8h43
